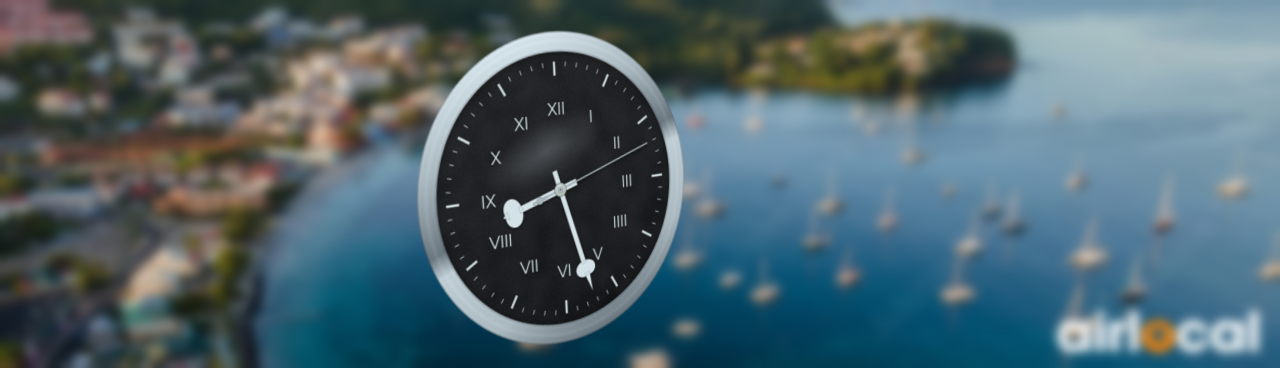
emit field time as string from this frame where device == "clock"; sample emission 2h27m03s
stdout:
8h27m12s
